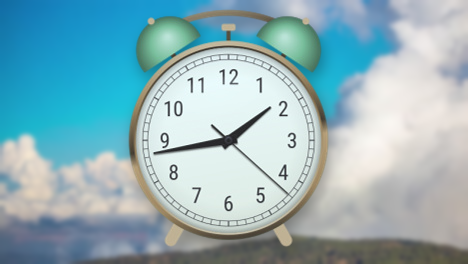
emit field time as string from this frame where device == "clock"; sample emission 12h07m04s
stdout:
1h43m22s
